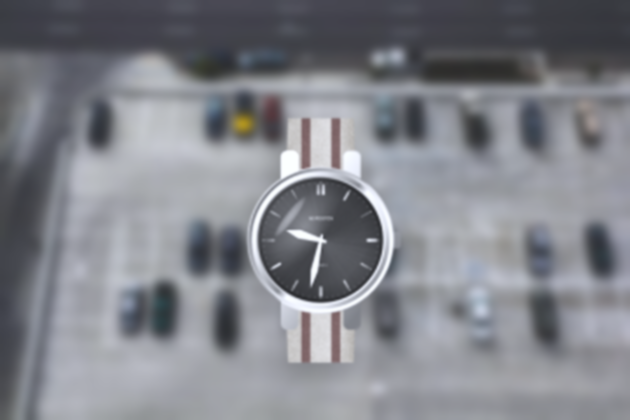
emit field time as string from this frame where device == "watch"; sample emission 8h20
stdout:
9h32
